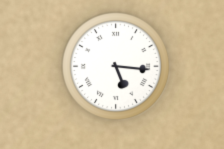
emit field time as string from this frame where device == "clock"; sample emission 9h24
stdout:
5h16
